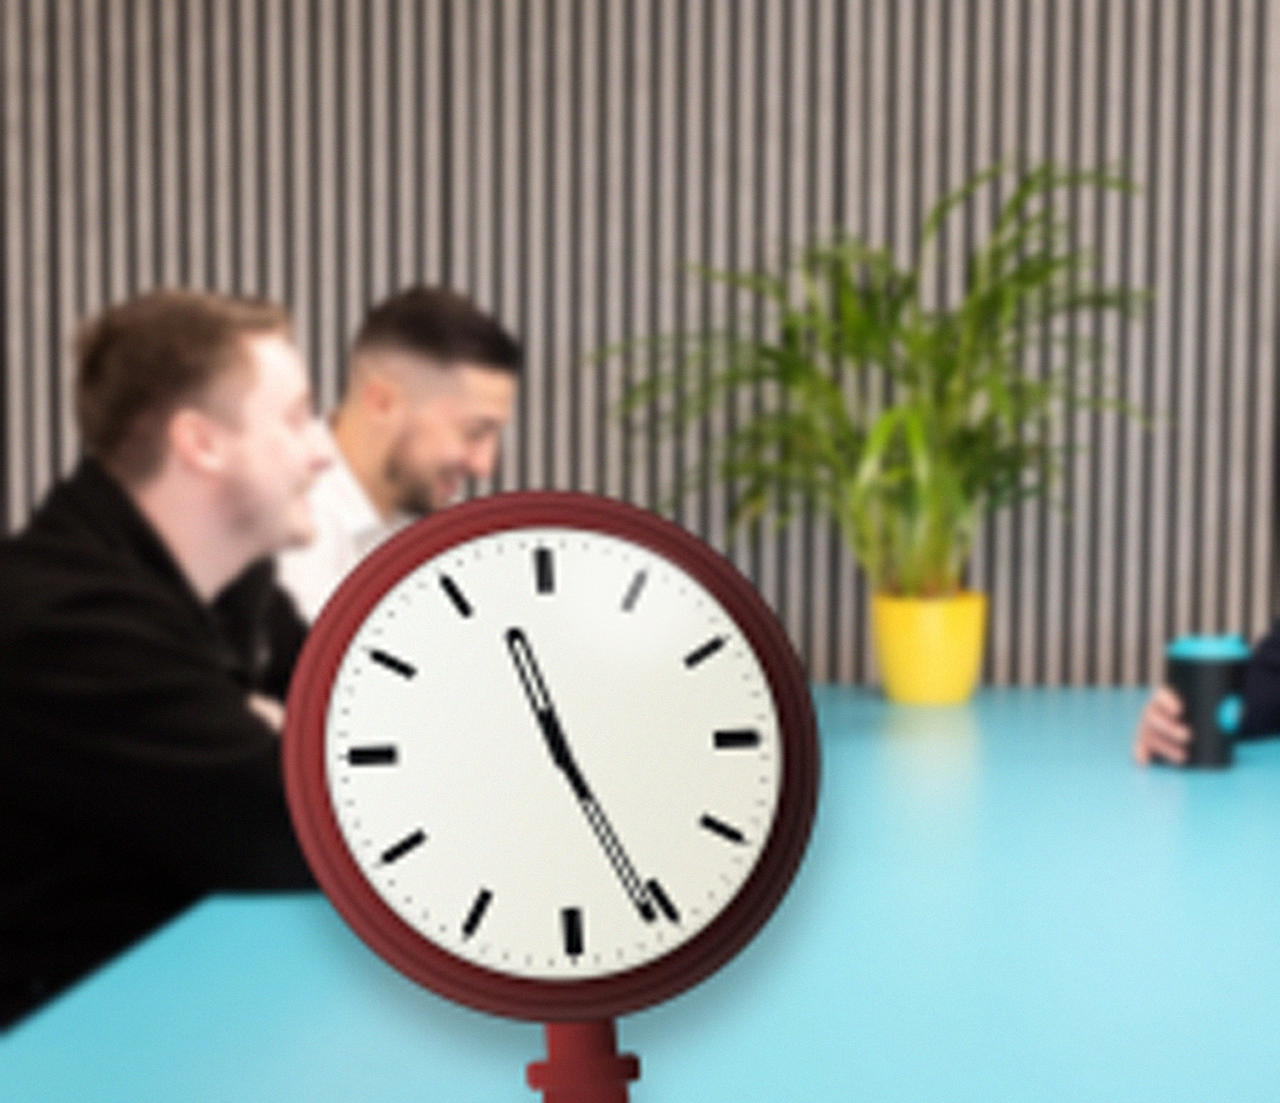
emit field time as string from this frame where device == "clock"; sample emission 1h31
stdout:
11h26
